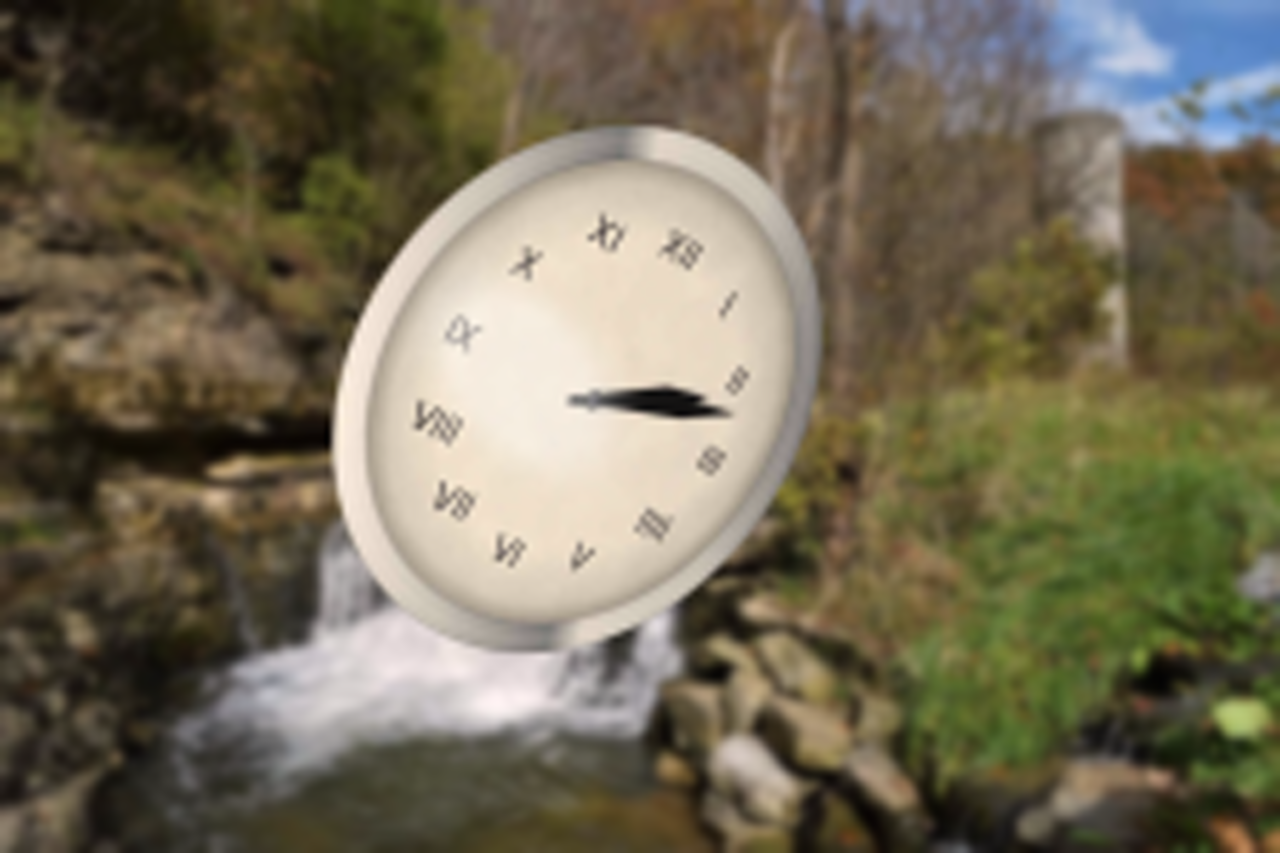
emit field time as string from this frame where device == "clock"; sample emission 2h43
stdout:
2h12
